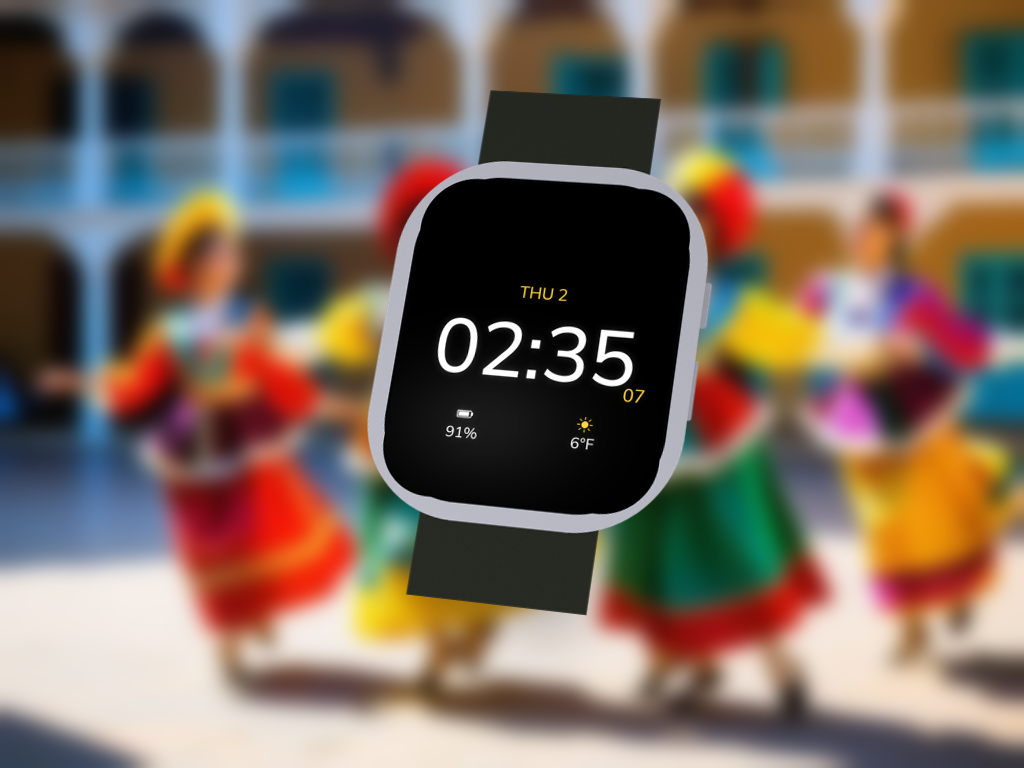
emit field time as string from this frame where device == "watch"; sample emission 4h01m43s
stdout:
2h35m07s
